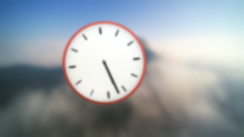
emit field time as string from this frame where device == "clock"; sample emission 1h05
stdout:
5h27
